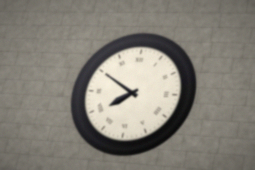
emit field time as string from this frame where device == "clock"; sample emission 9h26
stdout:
7h50
